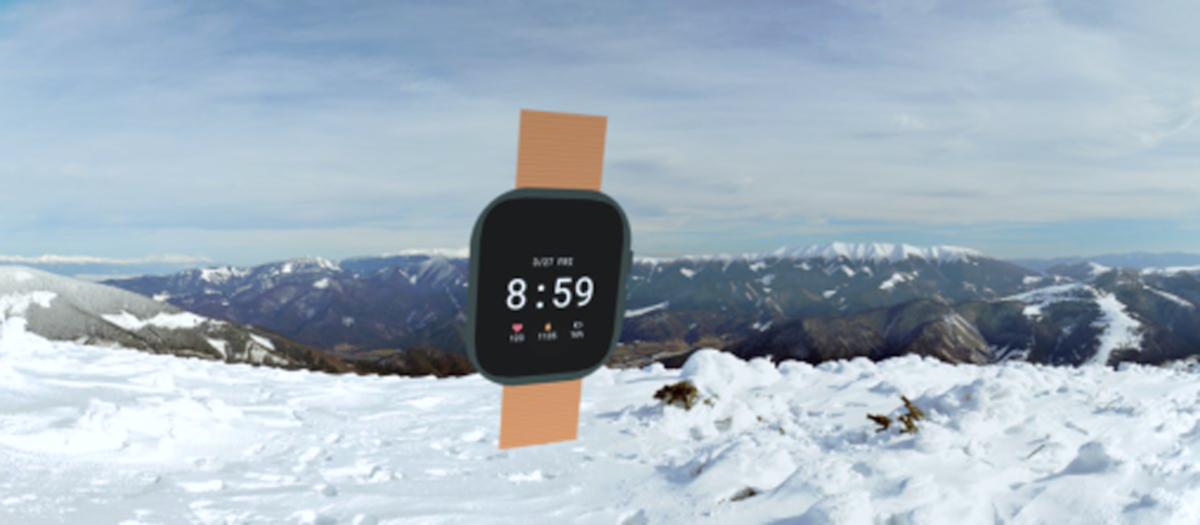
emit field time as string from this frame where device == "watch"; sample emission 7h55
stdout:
8h59
